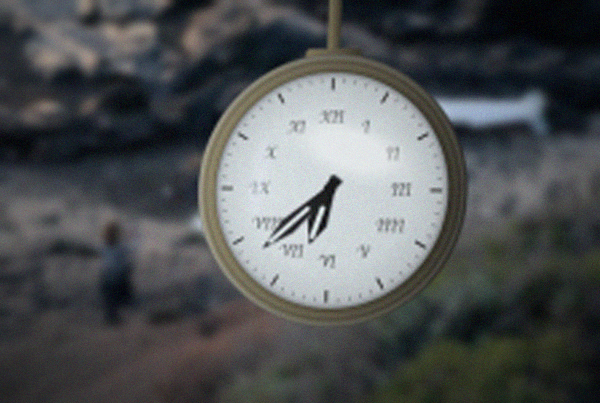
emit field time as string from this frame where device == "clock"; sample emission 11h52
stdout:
6h38
